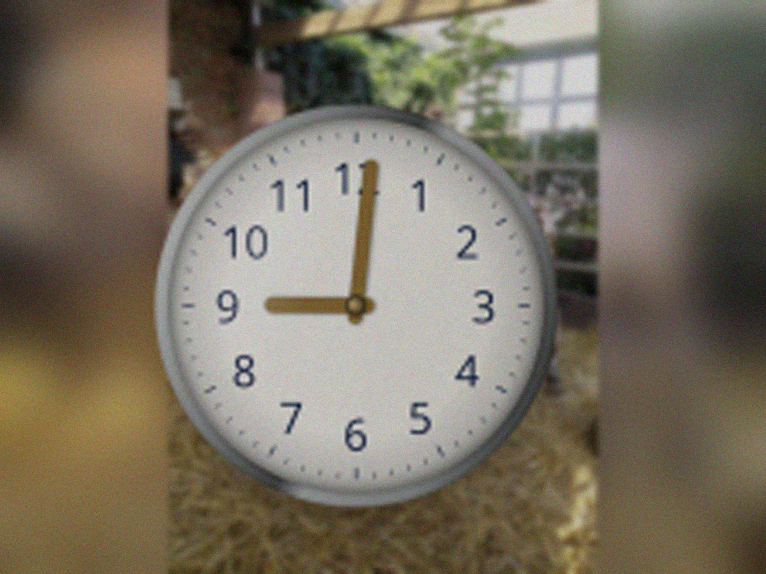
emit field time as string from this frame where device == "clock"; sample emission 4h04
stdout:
9h01
